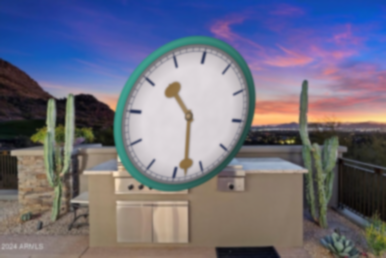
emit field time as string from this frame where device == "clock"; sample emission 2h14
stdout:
10h28
